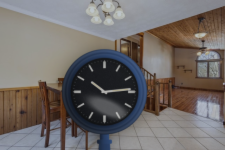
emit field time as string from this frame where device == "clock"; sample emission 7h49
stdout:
10h14
